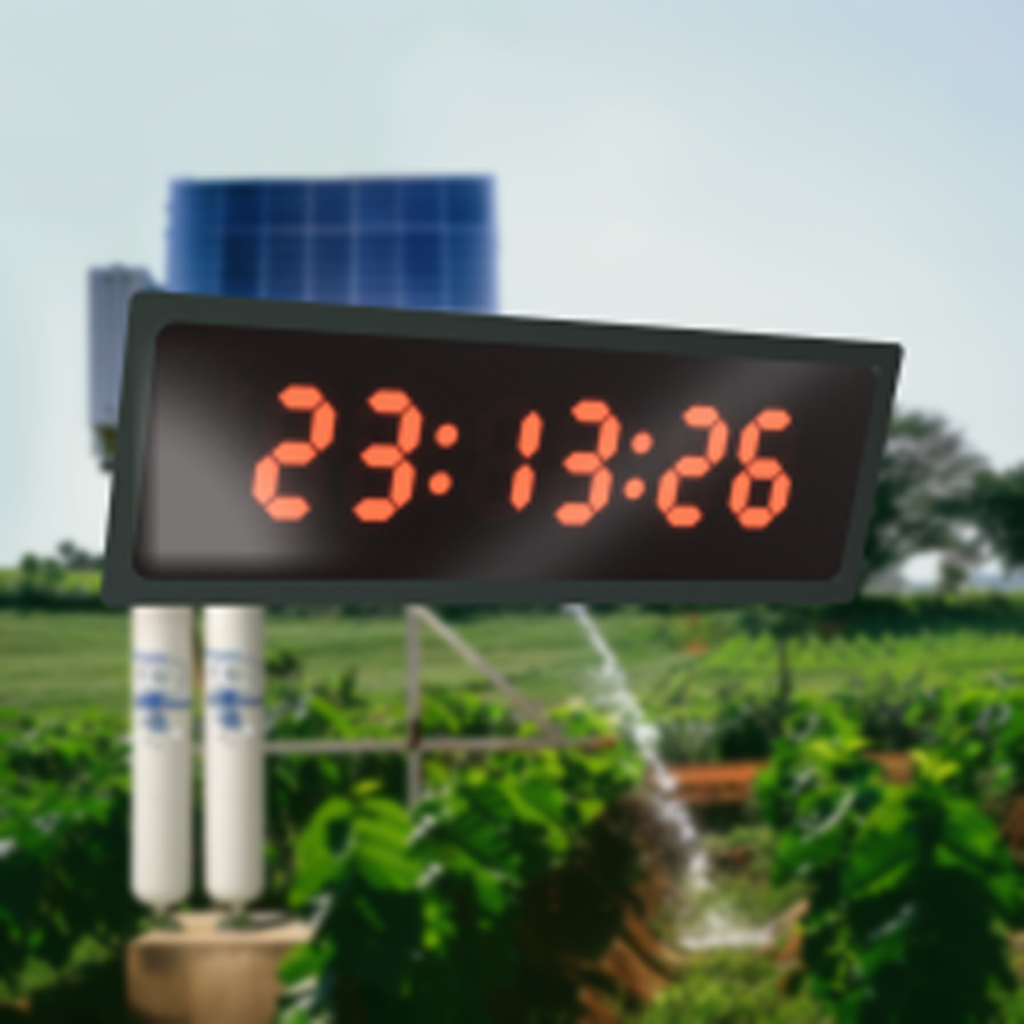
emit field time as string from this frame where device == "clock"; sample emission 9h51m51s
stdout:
23h13m26s
